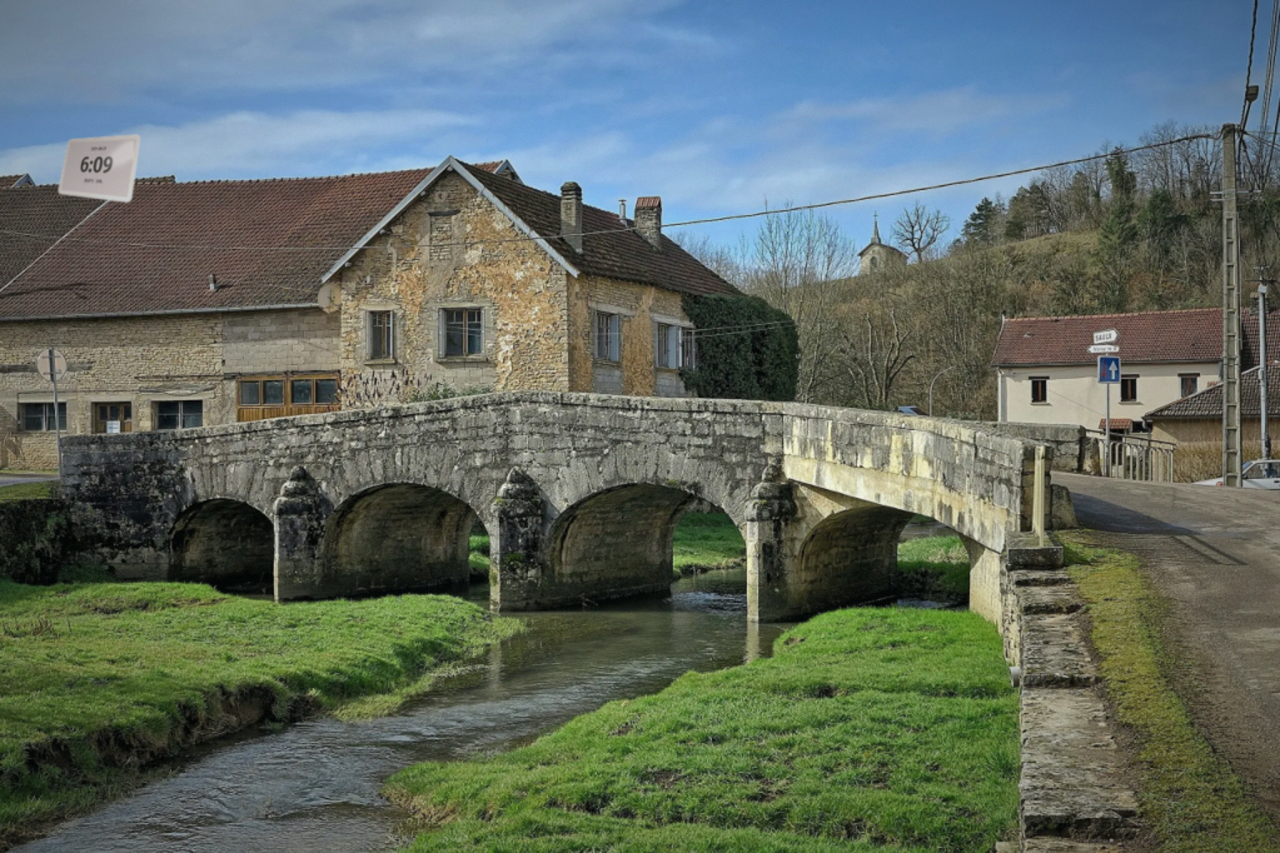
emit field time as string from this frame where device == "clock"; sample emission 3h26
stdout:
6h09
